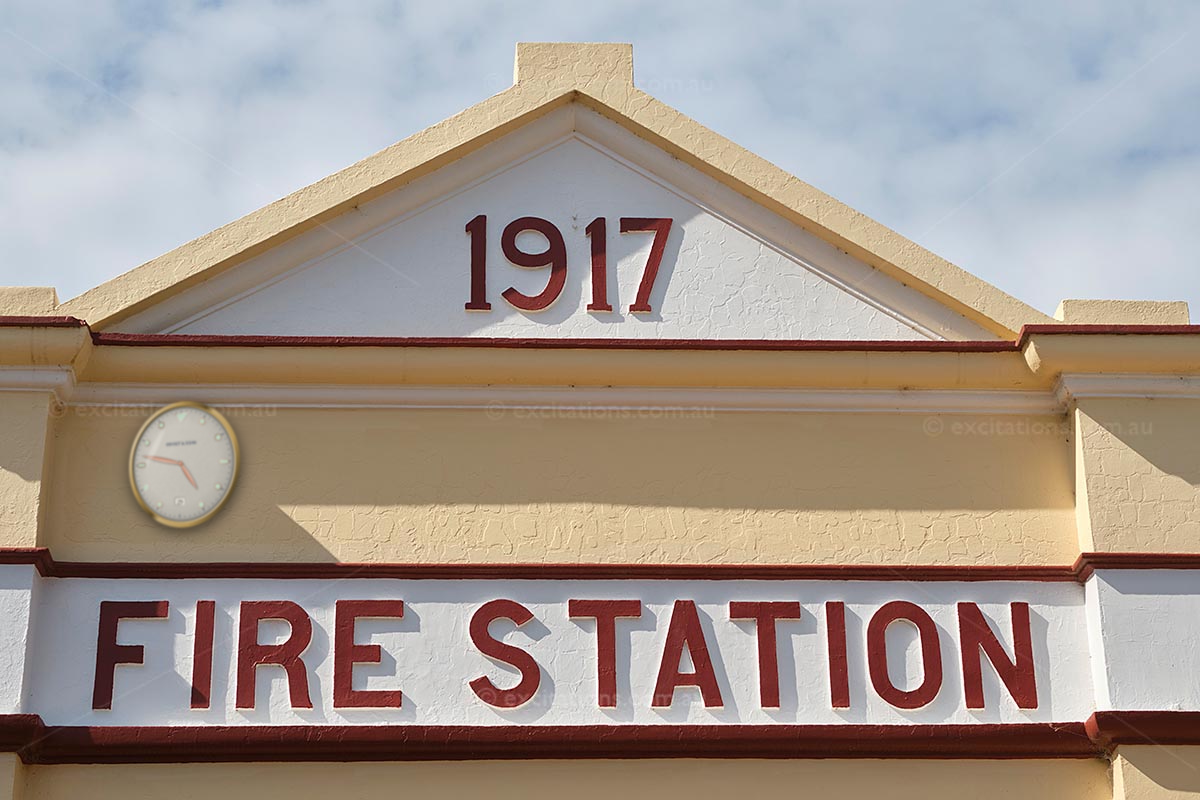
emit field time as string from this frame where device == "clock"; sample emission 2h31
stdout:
4h47
